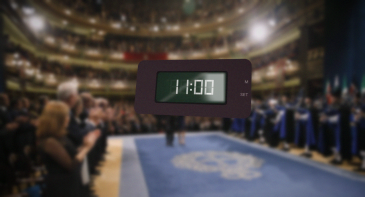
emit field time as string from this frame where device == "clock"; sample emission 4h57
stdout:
11h00
